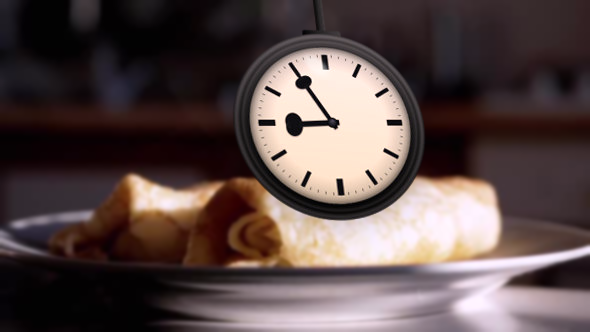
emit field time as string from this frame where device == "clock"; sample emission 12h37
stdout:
8h55
